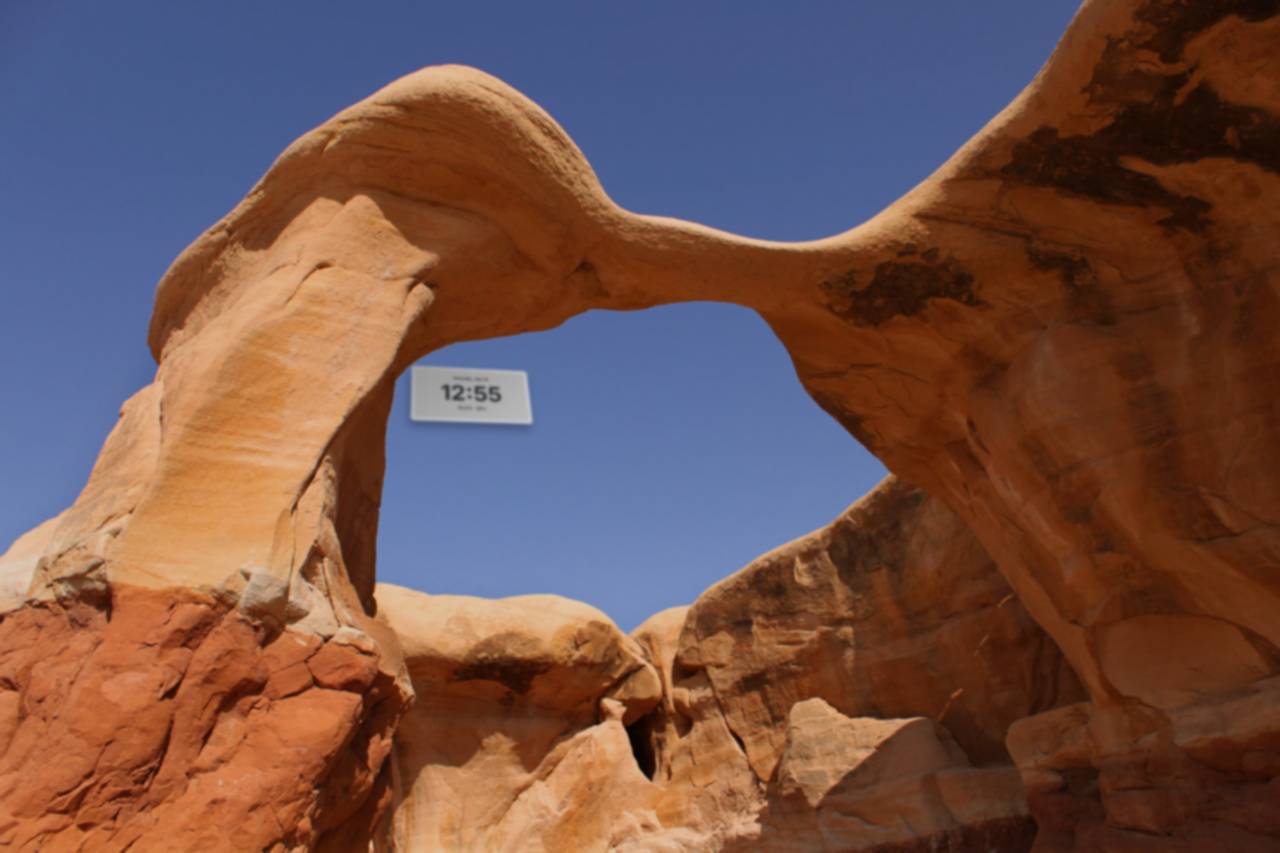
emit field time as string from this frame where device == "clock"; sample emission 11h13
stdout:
12h55
